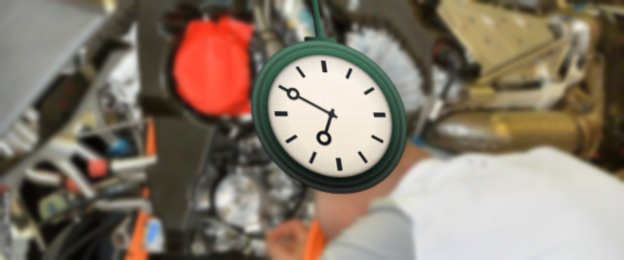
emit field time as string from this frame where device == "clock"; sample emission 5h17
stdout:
6h50
